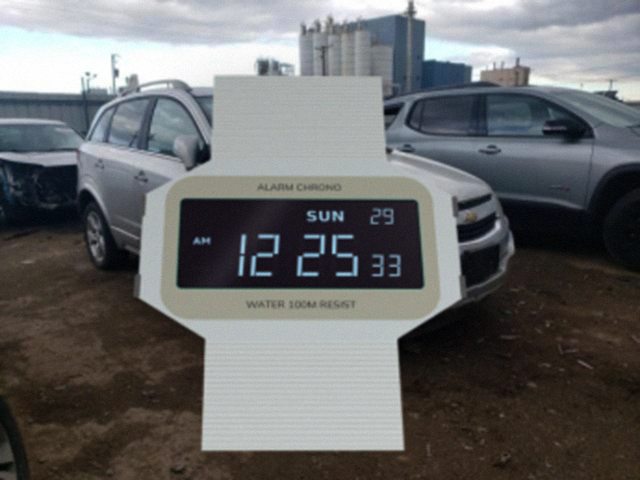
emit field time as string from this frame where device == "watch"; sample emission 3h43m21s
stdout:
12h25m33s
